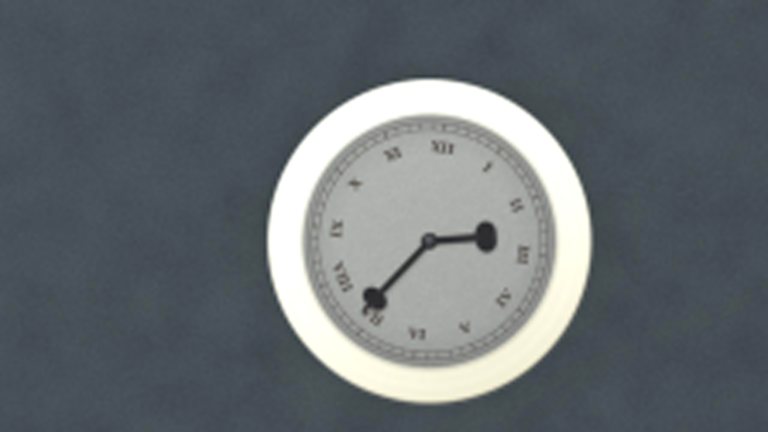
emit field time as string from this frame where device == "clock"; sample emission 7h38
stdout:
2h36
